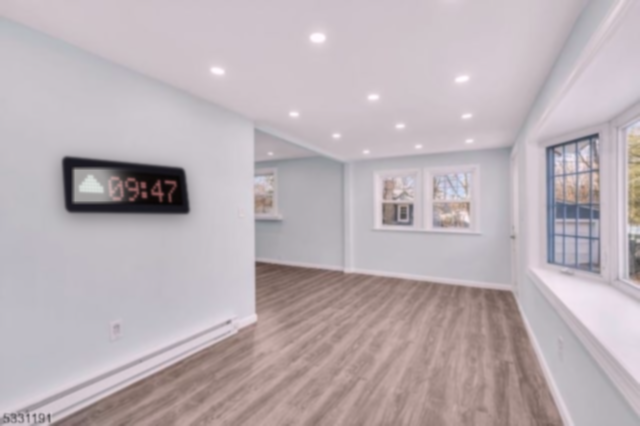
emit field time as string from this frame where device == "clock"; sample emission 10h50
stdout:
9h47
